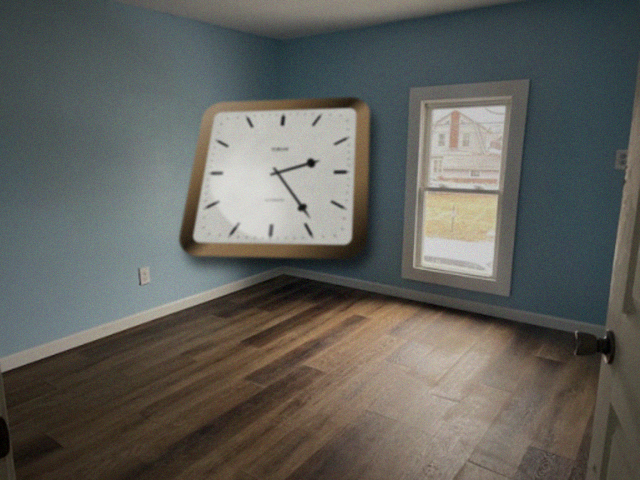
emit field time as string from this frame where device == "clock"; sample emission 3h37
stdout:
2h24
